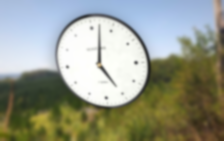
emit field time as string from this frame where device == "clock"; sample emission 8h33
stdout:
5h02
